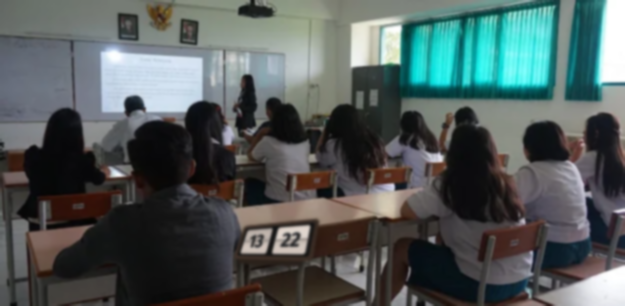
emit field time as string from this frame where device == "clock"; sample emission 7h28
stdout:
13h22
